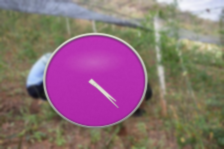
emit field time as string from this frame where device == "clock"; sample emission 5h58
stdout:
4h23
